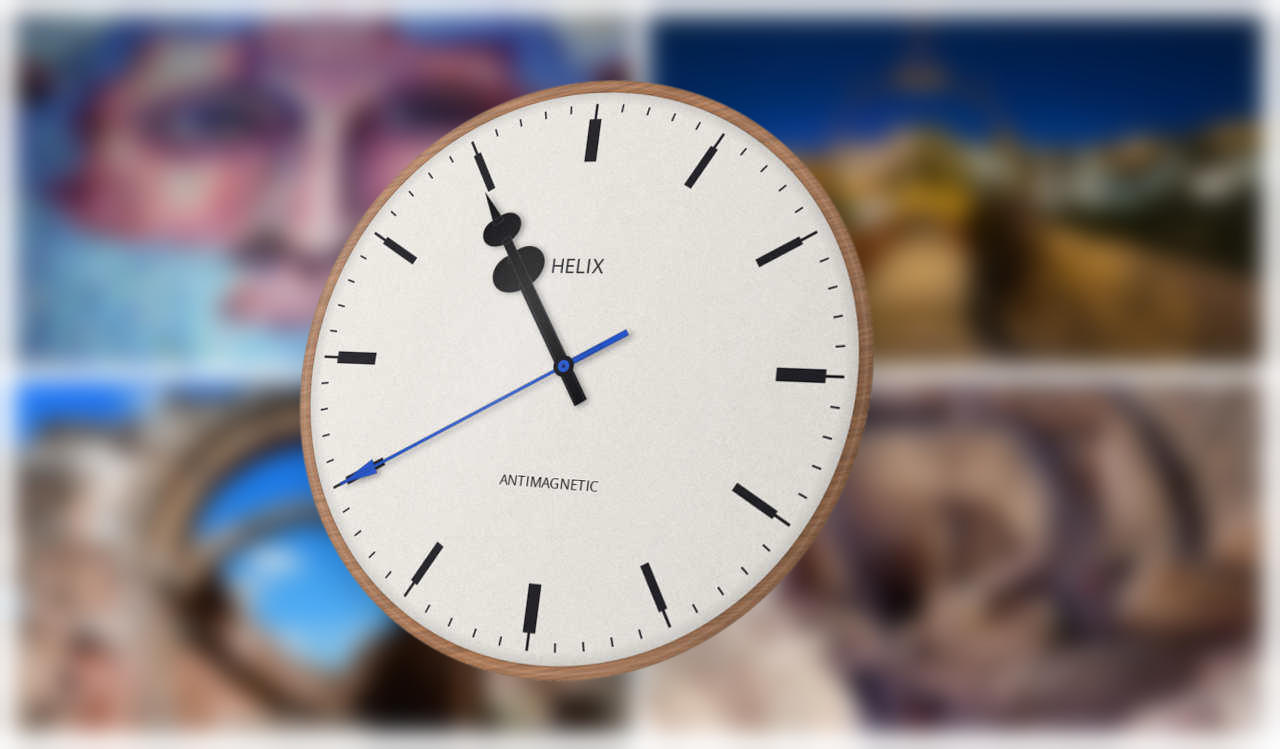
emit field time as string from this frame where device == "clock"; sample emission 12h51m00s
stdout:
10h54m40s
